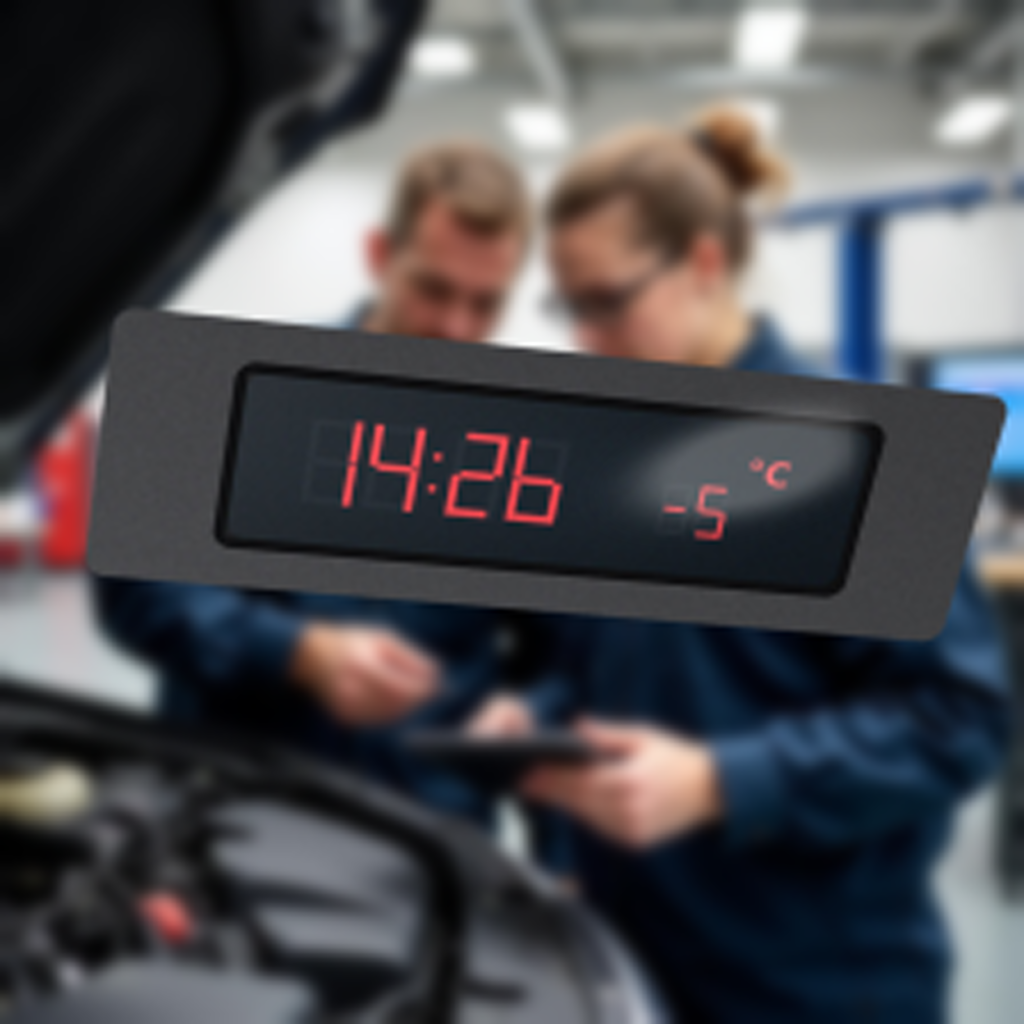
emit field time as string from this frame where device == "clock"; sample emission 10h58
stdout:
14h26
